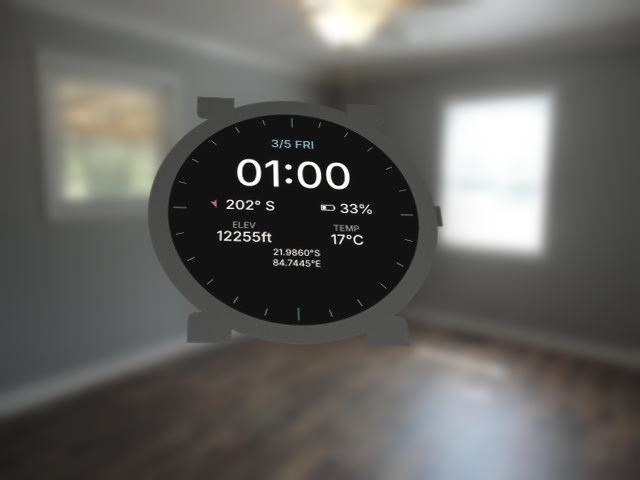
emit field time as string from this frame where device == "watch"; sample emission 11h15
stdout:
1h00
